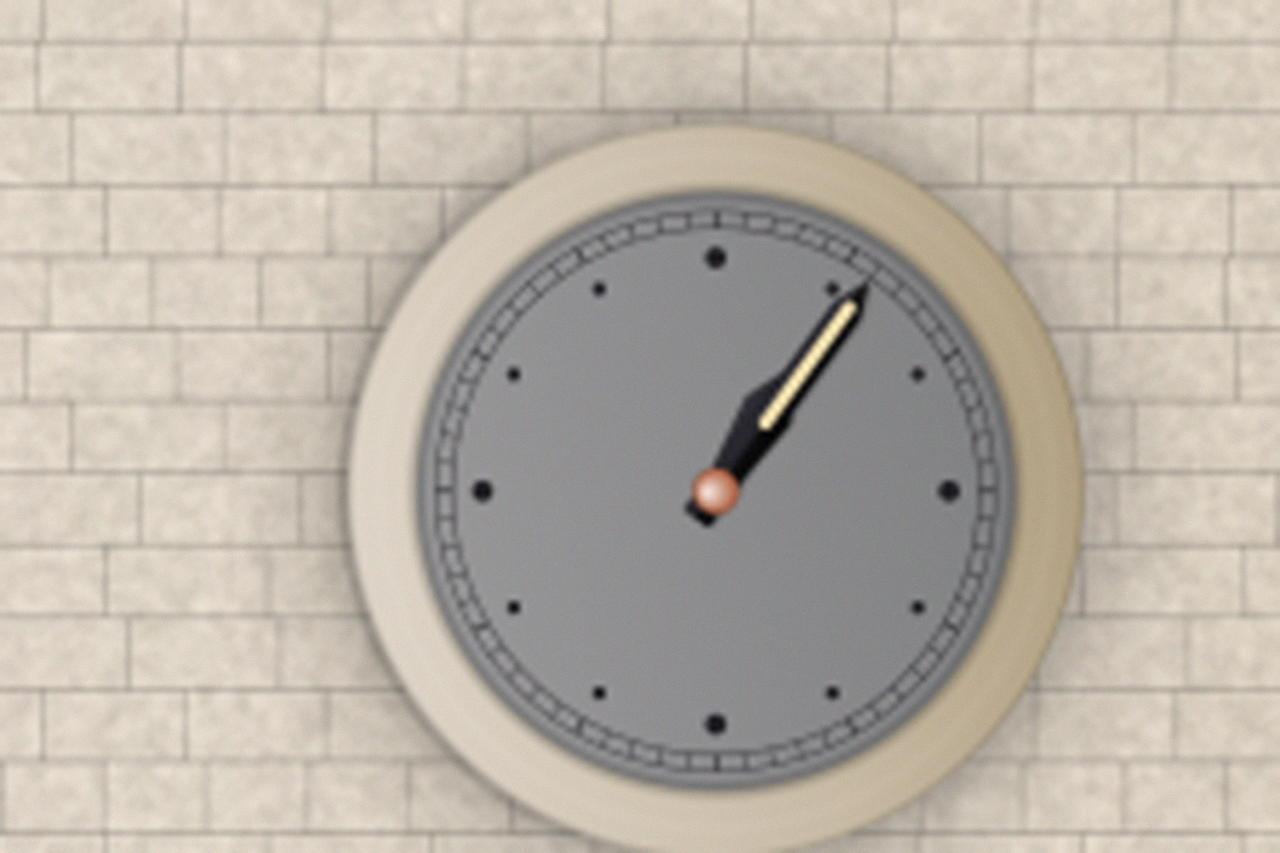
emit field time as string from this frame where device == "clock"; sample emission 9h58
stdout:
1h06
